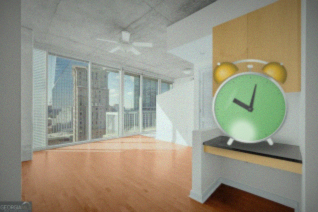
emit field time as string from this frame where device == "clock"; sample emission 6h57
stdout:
10h02
